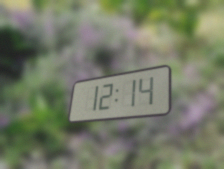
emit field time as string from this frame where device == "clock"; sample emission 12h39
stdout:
12h14
